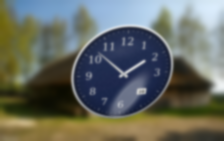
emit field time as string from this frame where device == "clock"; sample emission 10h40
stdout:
1h52
